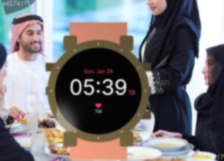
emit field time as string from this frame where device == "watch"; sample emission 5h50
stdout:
5h39
